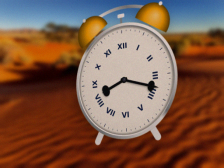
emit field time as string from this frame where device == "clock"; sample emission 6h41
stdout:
8h18
